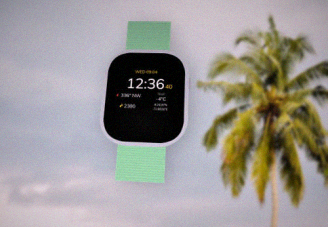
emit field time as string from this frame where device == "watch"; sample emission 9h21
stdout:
12h36
